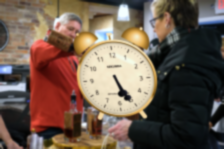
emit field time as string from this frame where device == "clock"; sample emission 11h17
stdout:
5h26
